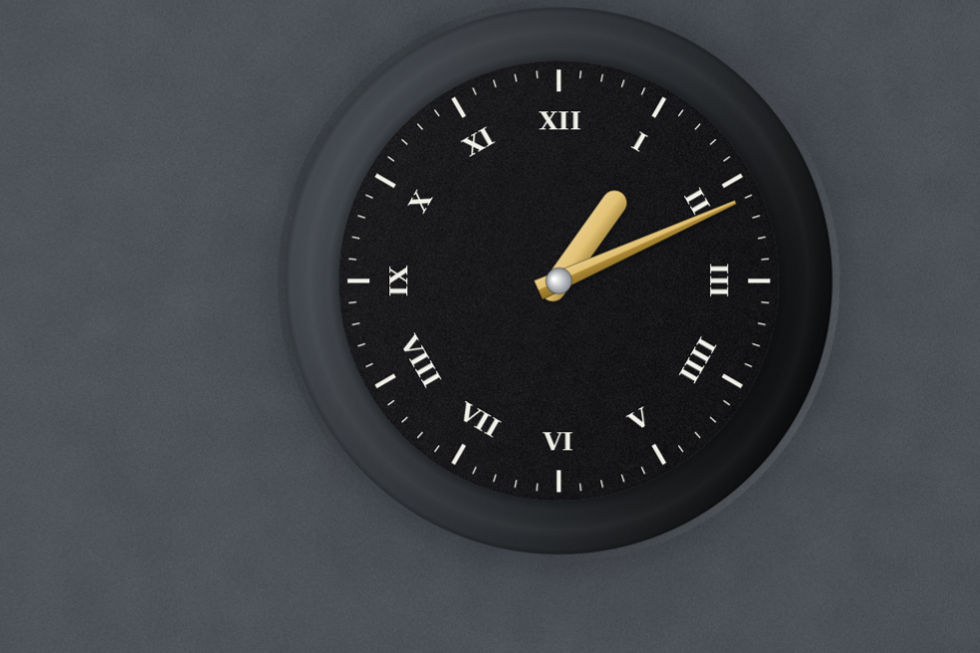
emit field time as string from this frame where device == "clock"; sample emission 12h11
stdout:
1h11
